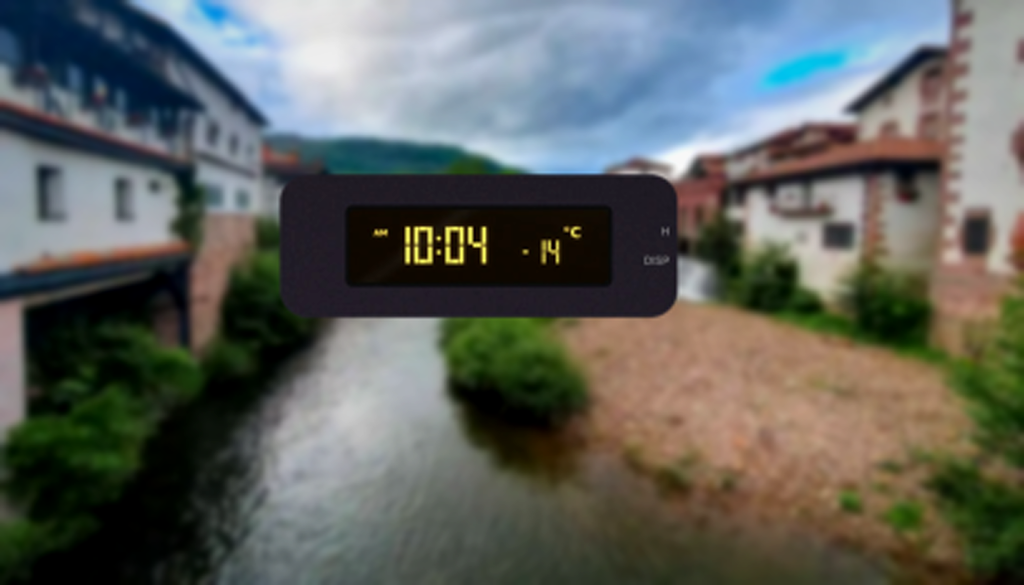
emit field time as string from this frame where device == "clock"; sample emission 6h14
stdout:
10h04
